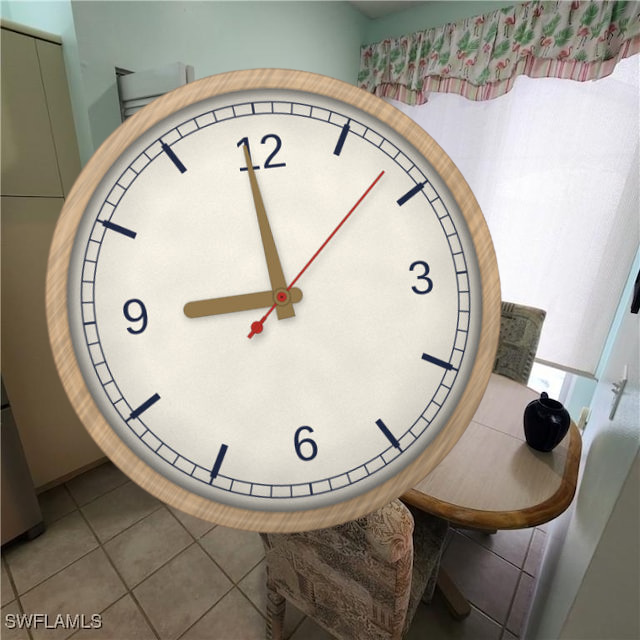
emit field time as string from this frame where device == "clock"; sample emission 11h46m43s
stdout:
8h59m08s
